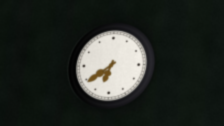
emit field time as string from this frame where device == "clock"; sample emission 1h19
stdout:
6h39
